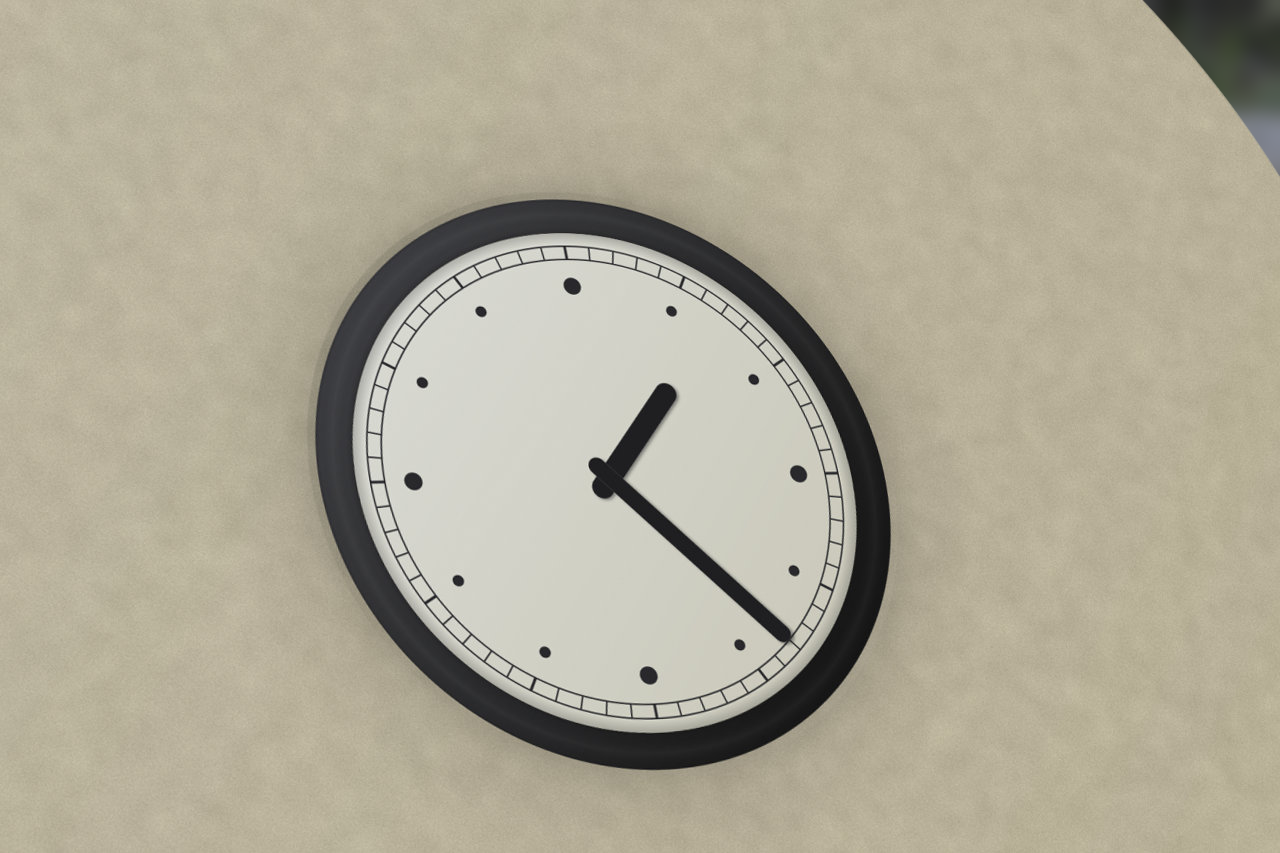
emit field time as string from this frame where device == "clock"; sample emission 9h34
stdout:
1h23
